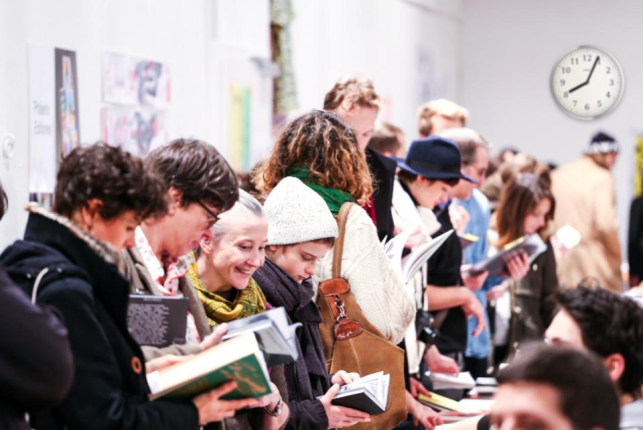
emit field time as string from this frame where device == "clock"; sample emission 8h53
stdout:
8h04
